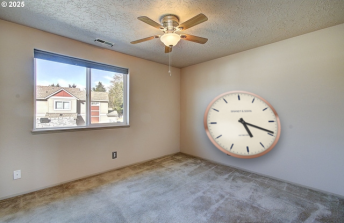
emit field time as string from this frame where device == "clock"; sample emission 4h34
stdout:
5h19
